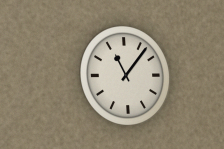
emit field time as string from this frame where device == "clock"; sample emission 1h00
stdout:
11h07
